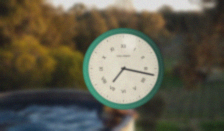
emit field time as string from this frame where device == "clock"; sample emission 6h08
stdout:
7h17
